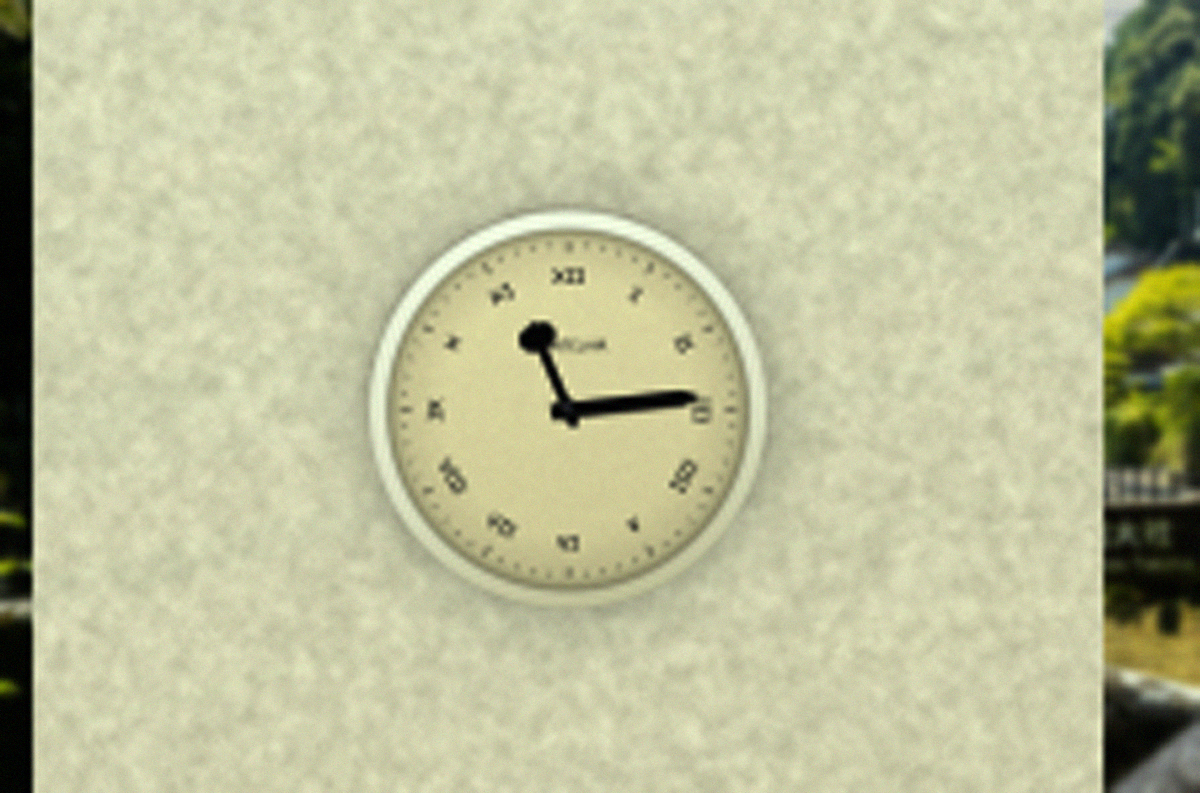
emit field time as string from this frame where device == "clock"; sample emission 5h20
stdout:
11h14
